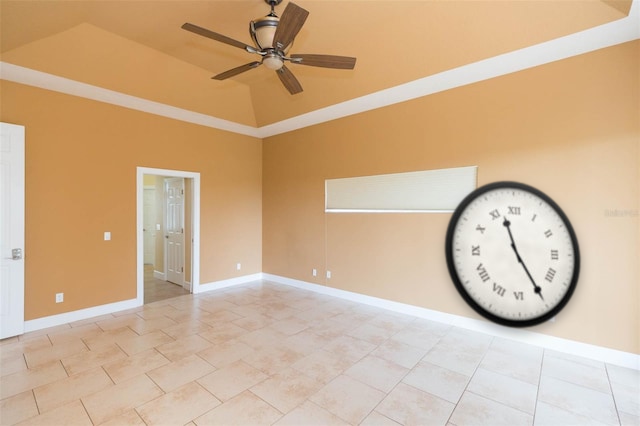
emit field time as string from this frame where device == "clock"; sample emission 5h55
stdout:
11h25
